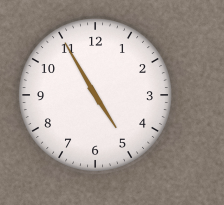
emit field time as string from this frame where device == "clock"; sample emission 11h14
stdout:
4h55
